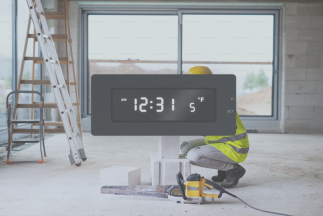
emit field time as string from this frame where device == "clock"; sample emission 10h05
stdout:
12h31
